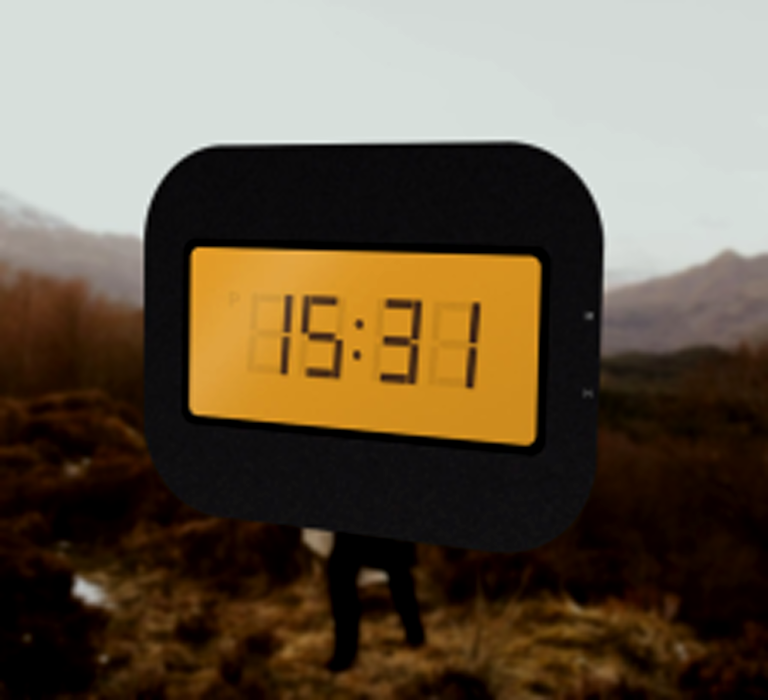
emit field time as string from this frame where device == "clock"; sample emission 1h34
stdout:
15h31
